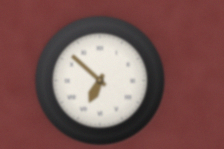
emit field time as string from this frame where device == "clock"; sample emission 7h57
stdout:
6h52
